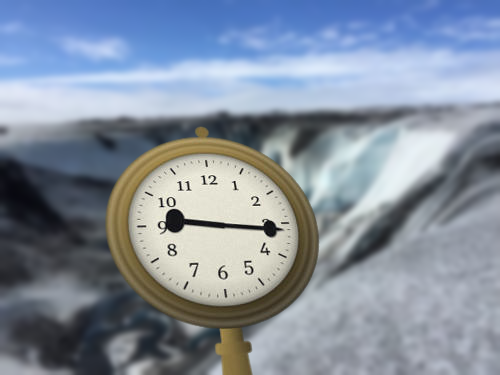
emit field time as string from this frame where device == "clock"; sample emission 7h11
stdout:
9h16
